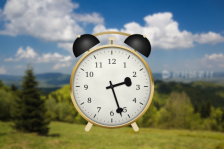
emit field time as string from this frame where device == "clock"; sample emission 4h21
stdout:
2h27
